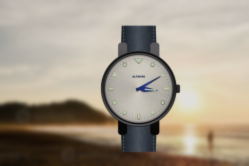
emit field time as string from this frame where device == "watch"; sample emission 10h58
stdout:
3h10
